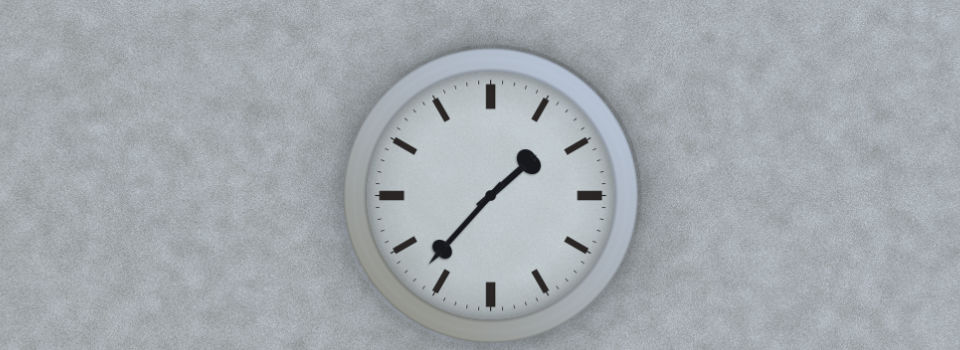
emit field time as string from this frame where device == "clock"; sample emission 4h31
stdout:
1h37
